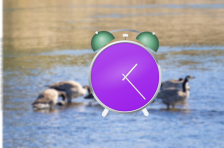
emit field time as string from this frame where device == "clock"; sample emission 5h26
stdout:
1h23
